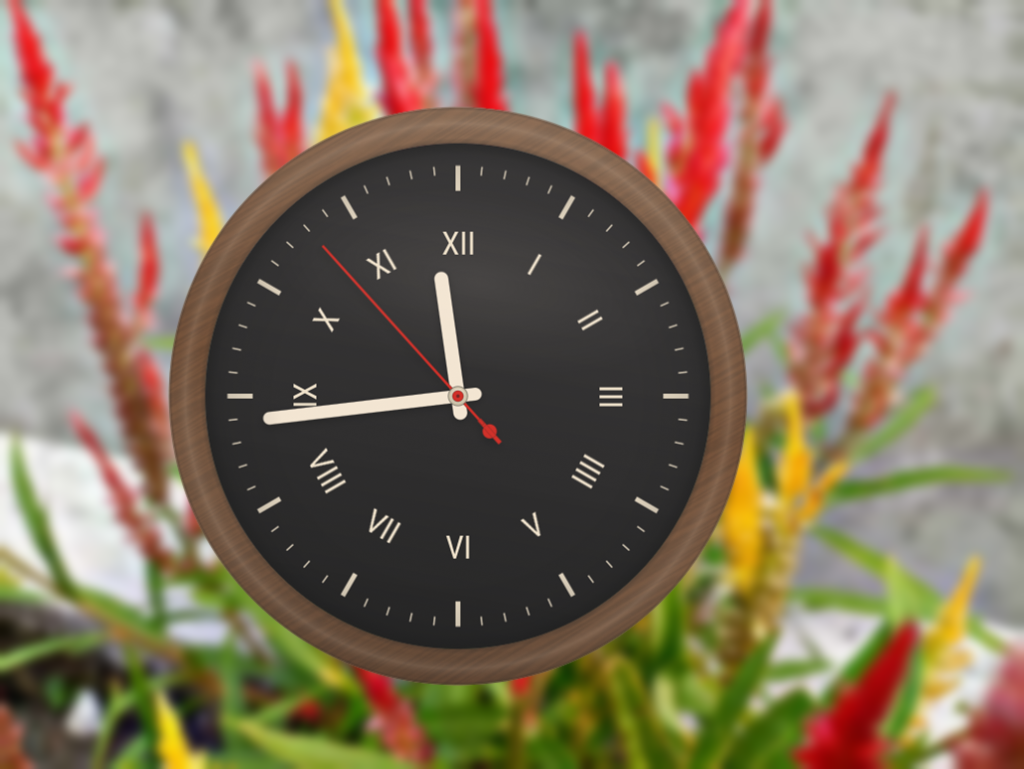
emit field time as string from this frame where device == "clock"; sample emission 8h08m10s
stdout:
11h43m53s
